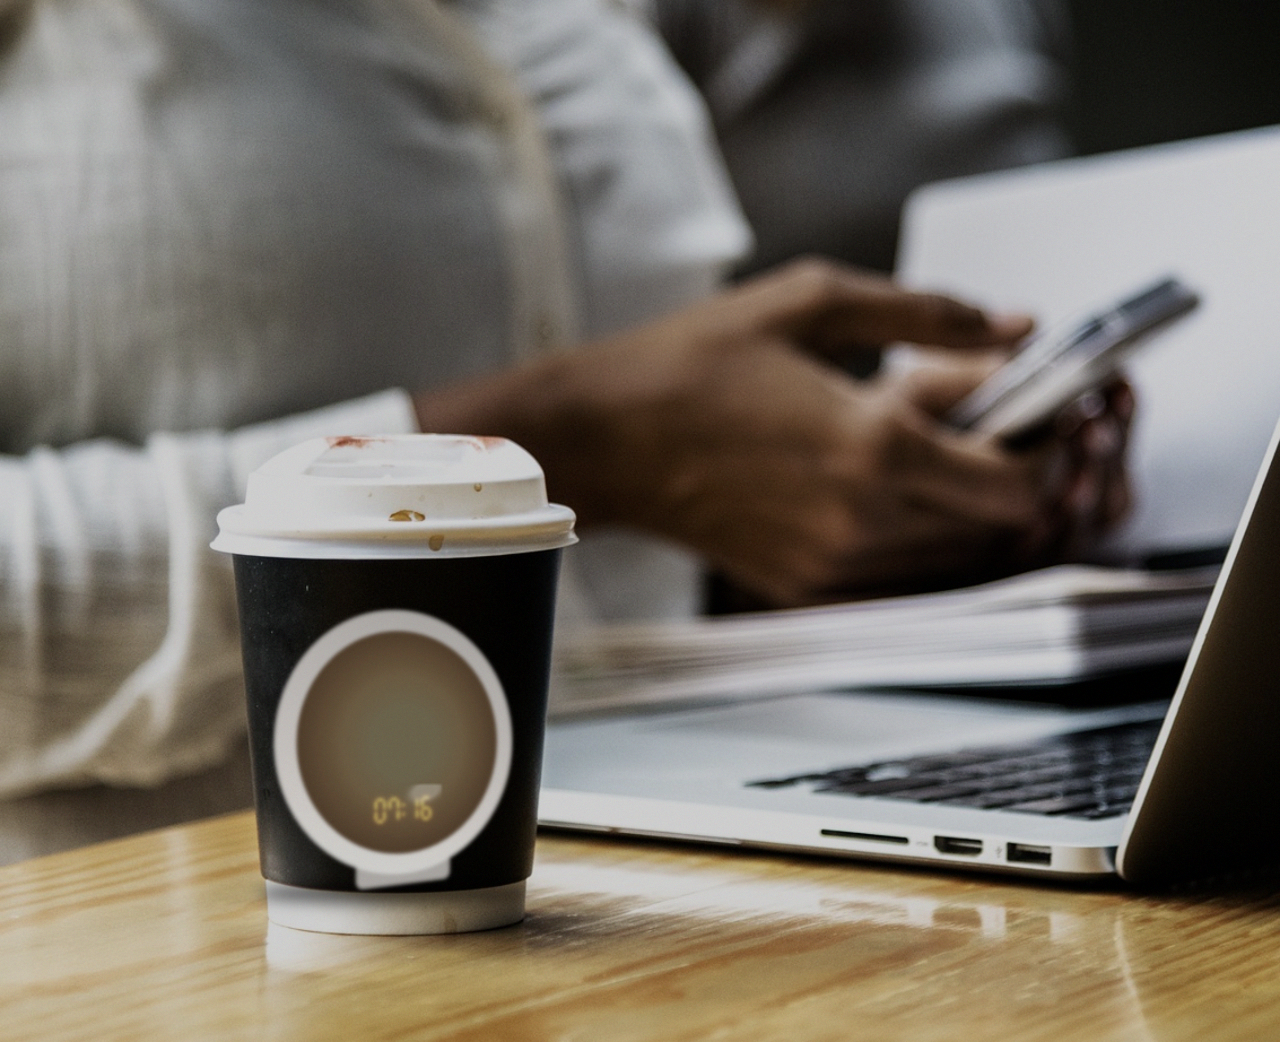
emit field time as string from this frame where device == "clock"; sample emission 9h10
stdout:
7h16
